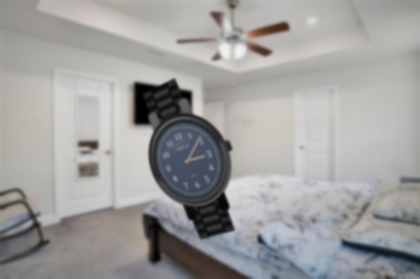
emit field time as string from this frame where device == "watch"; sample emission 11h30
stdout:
3h09
